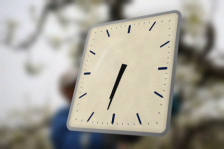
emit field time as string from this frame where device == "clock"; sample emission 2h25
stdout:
6h32
